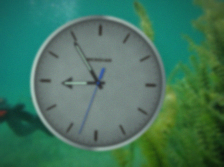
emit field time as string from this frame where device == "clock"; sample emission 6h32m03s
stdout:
8h54m33s
